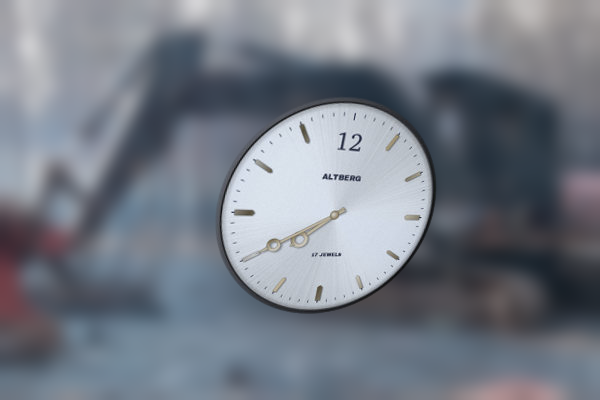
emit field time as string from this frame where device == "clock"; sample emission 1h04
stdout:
7h40
